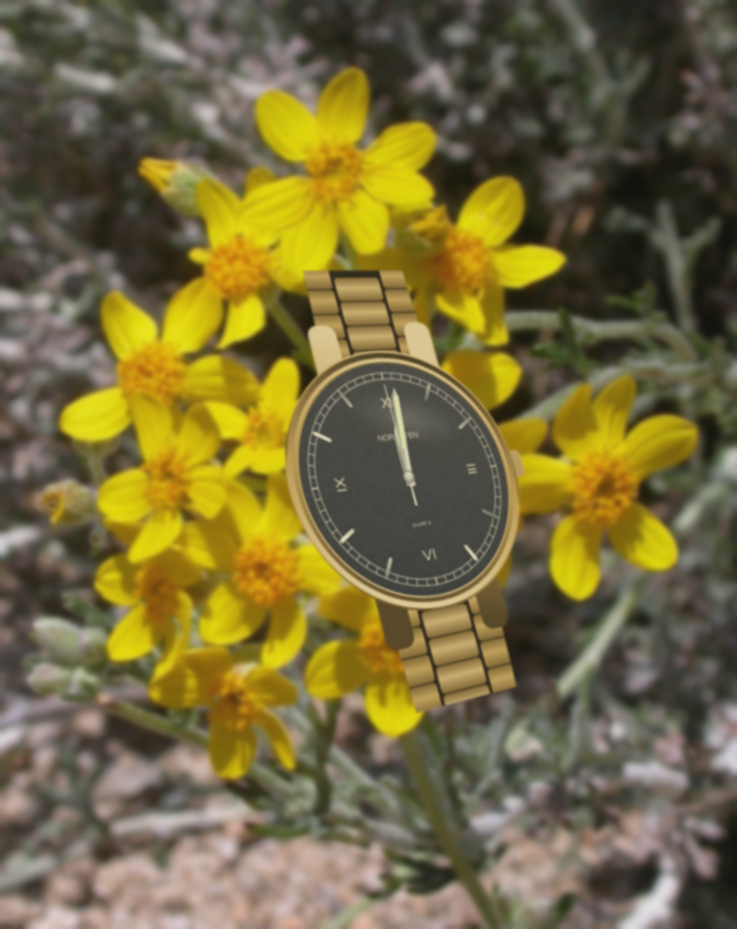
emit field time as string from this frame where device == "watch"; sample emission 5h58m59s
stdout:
12h01m00s
